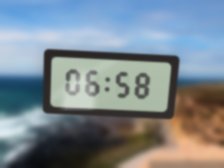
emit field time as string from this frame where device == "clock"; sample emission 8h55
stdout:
6h58
